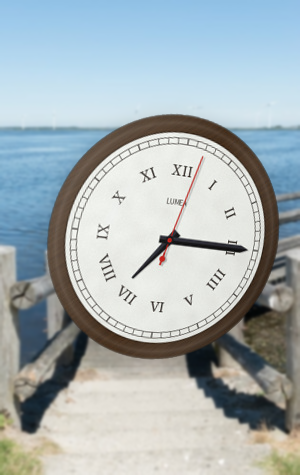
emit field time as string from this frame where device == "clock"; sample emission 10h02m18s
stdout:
7h15m02s
